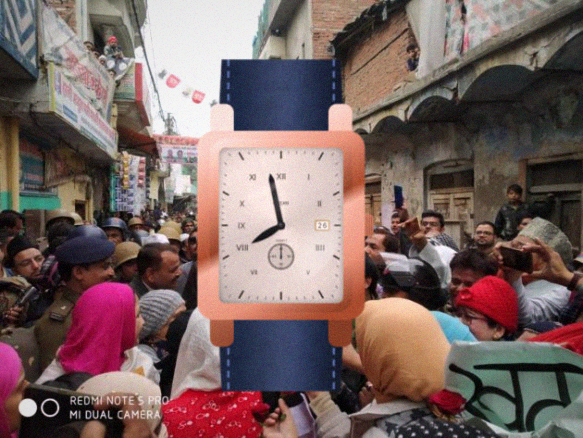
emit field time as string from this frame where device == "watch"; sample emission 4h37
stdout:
7h58
